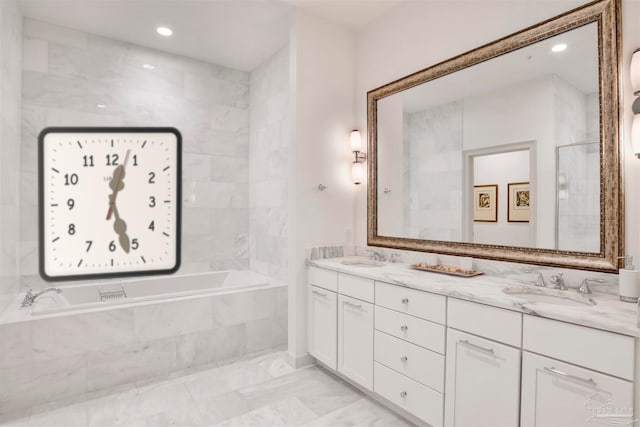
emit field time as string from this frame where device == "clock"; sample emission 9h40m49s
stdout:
12h27m03s
